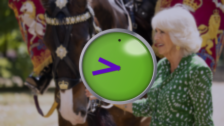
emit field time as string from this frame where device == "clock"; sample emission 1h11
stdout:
9h42
